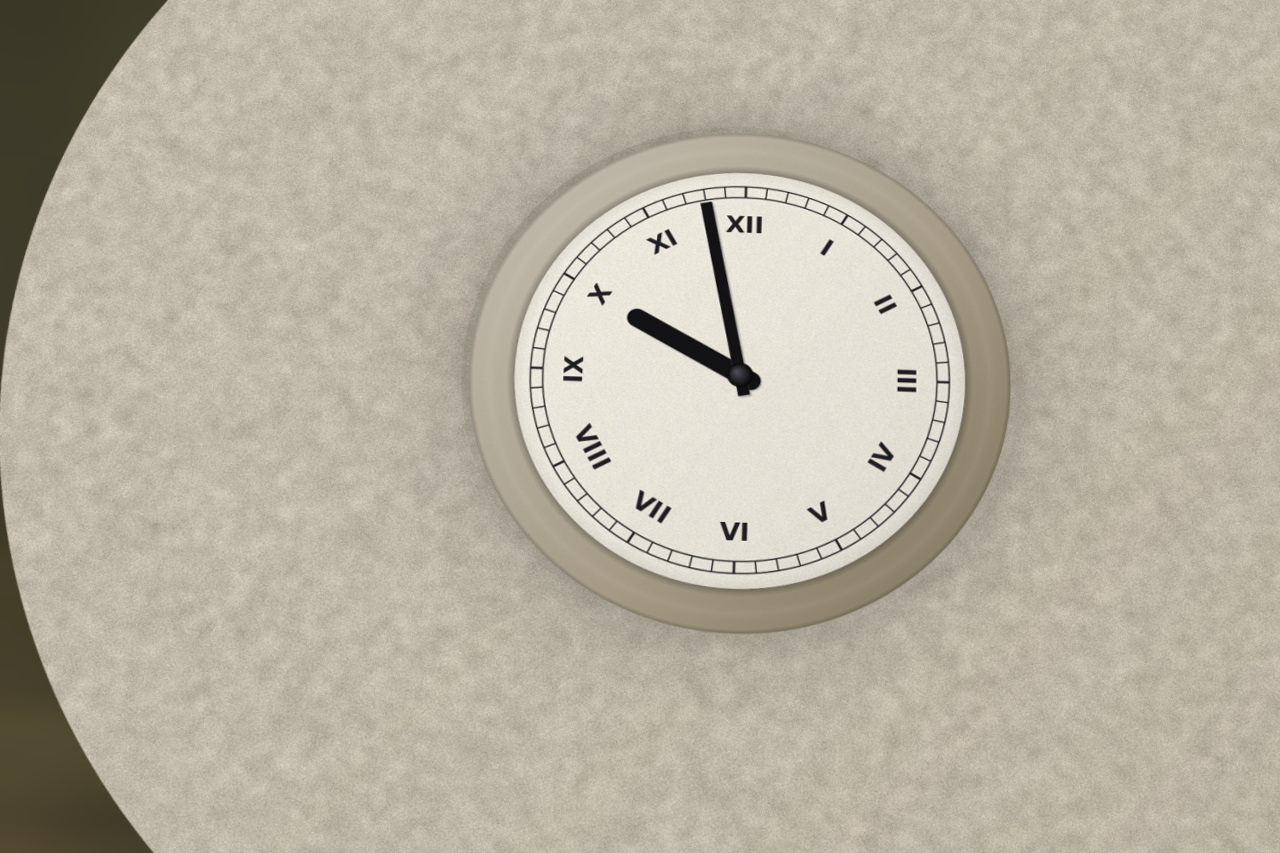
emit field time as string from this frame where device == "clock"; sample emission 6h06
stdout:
9h58
